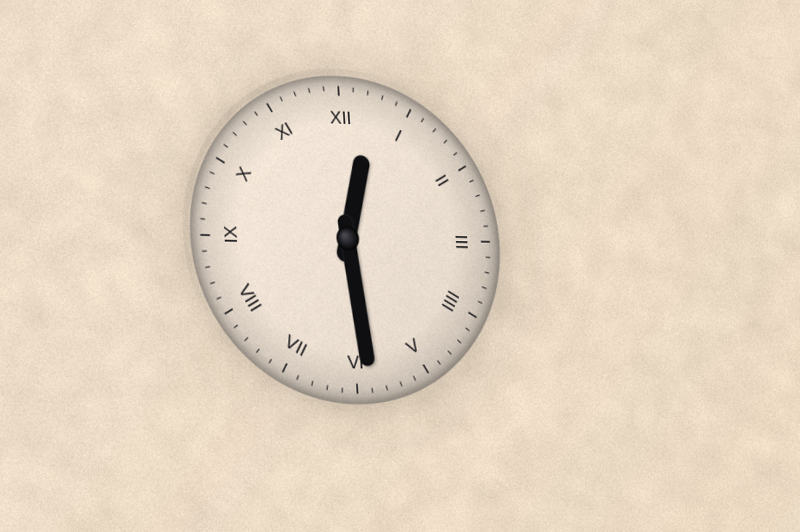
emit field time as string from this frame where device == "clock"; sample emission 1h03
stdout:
12h29
